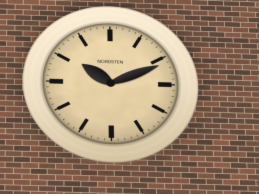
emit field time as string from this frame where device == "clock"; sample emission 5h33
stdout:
10h11
